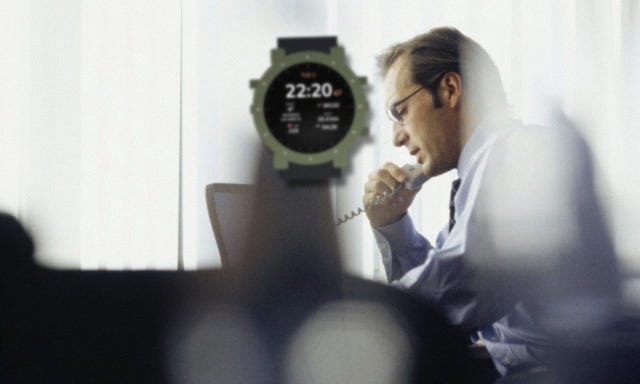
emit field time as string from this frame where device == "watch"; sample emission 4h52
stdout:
22h20
